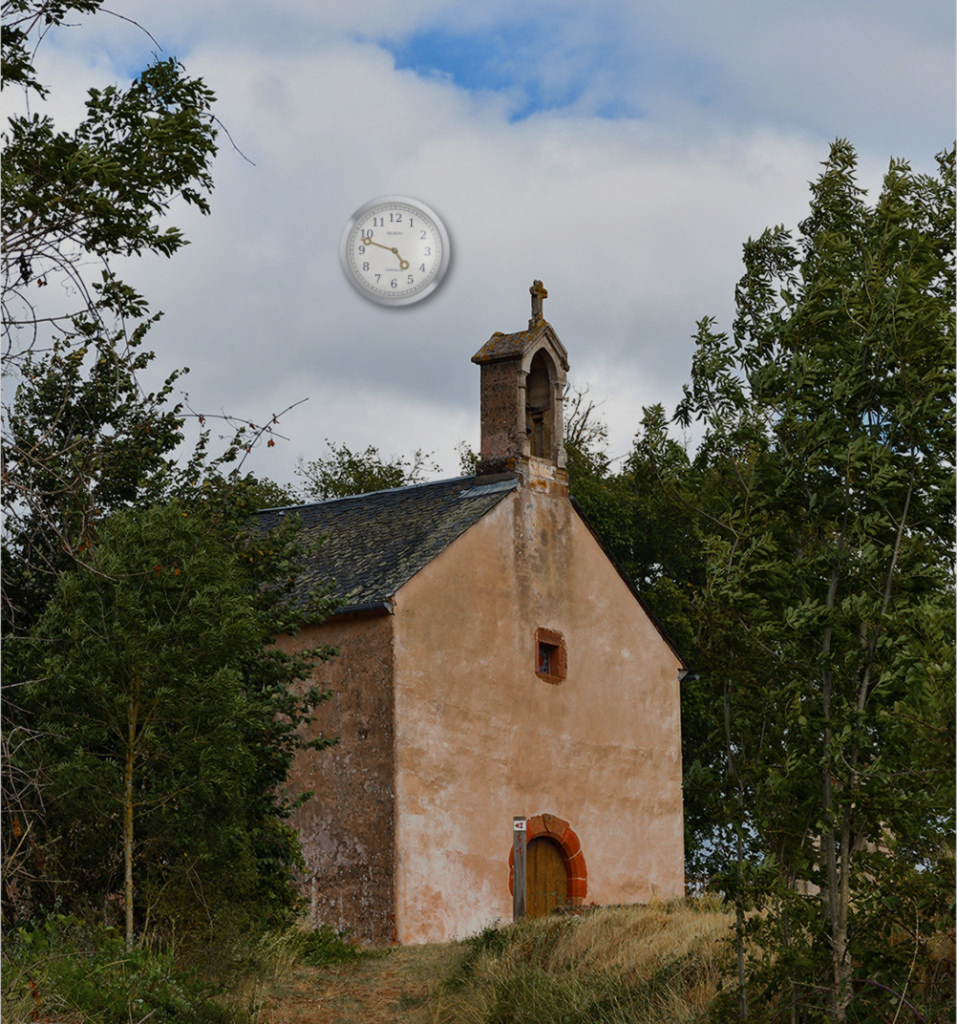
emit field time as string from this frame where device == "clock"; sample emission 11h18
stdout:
4h48
